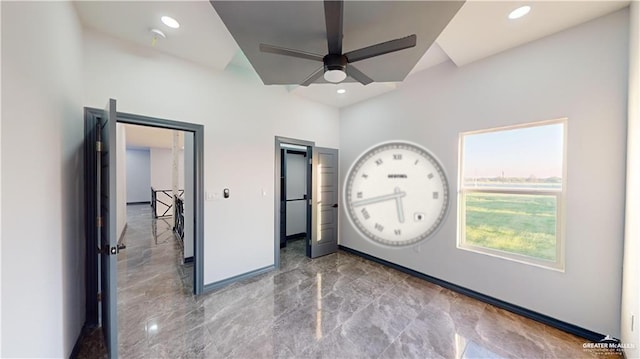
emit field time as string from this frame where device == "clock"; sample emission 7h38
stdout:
5h43
